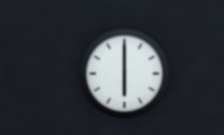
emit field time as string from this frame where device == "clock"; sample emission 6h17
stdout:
6h00
